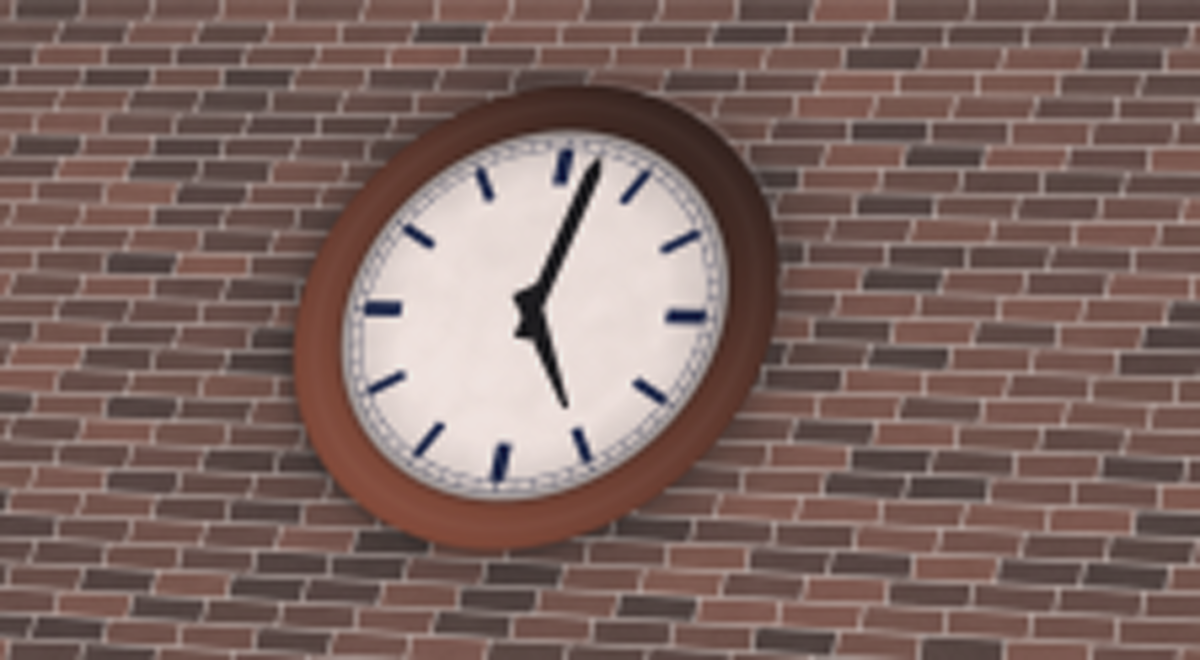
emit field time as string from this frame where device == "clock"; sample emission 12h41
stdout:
5h02
